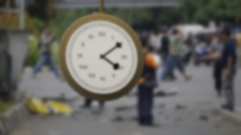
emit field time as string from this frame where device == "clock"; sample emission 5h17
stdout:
4h09
